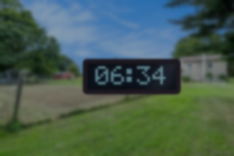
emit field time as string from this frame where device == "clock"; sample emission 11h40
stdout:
6h34
